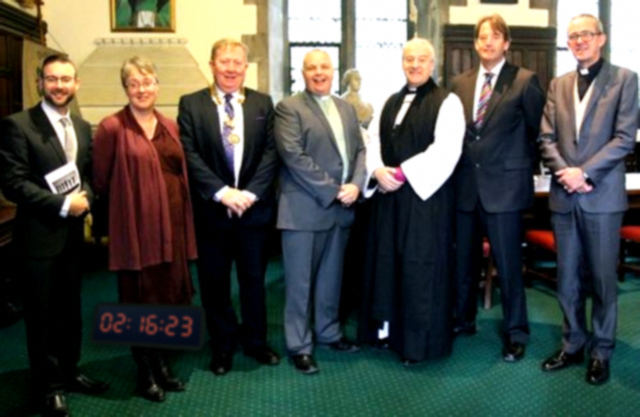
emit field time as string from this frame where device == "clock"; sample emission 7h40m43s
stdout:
2h16m23s
